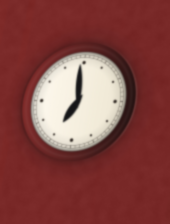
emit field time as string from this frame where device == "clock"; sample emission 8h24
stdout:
6h59
